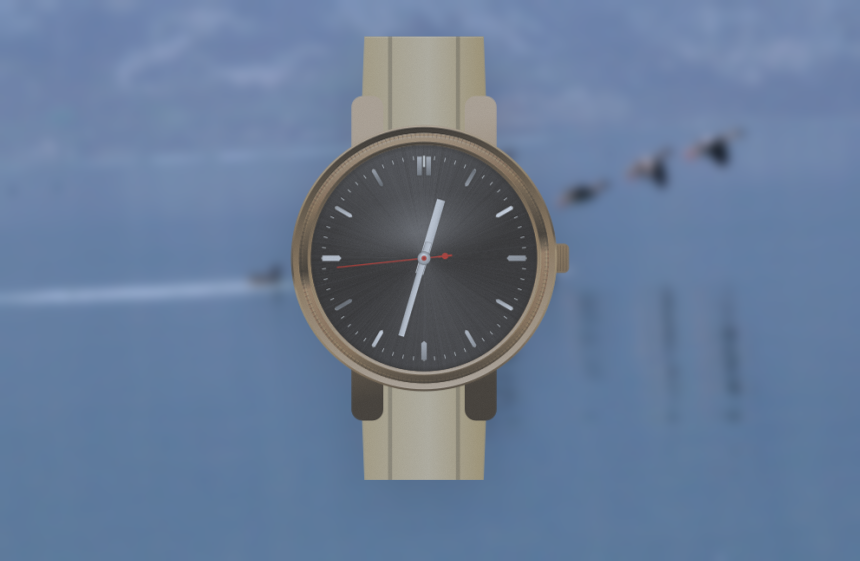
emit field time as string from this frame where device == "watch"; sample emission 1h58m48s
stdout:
12h32m44s
